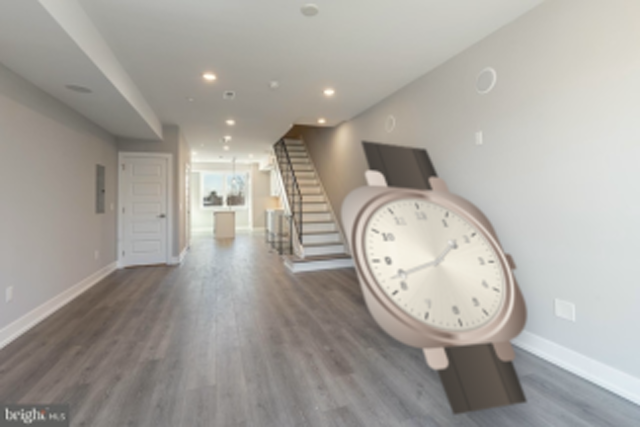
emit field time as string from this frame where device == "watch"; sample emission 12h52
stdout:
1h42
